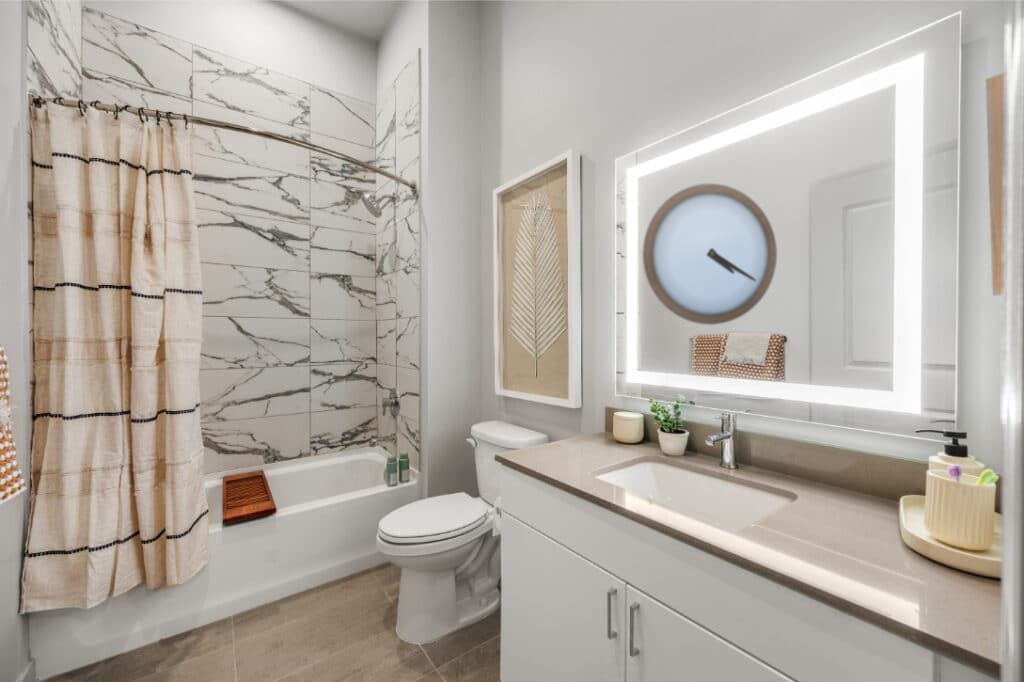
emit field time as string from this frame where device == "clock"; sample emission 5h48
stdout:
4h20
